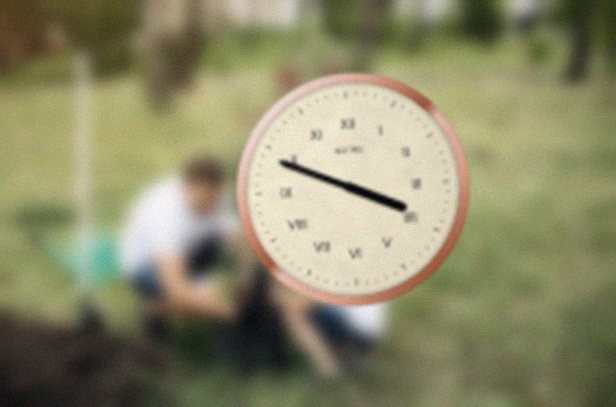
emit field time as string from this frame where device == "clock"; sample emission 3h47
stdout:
3h49
